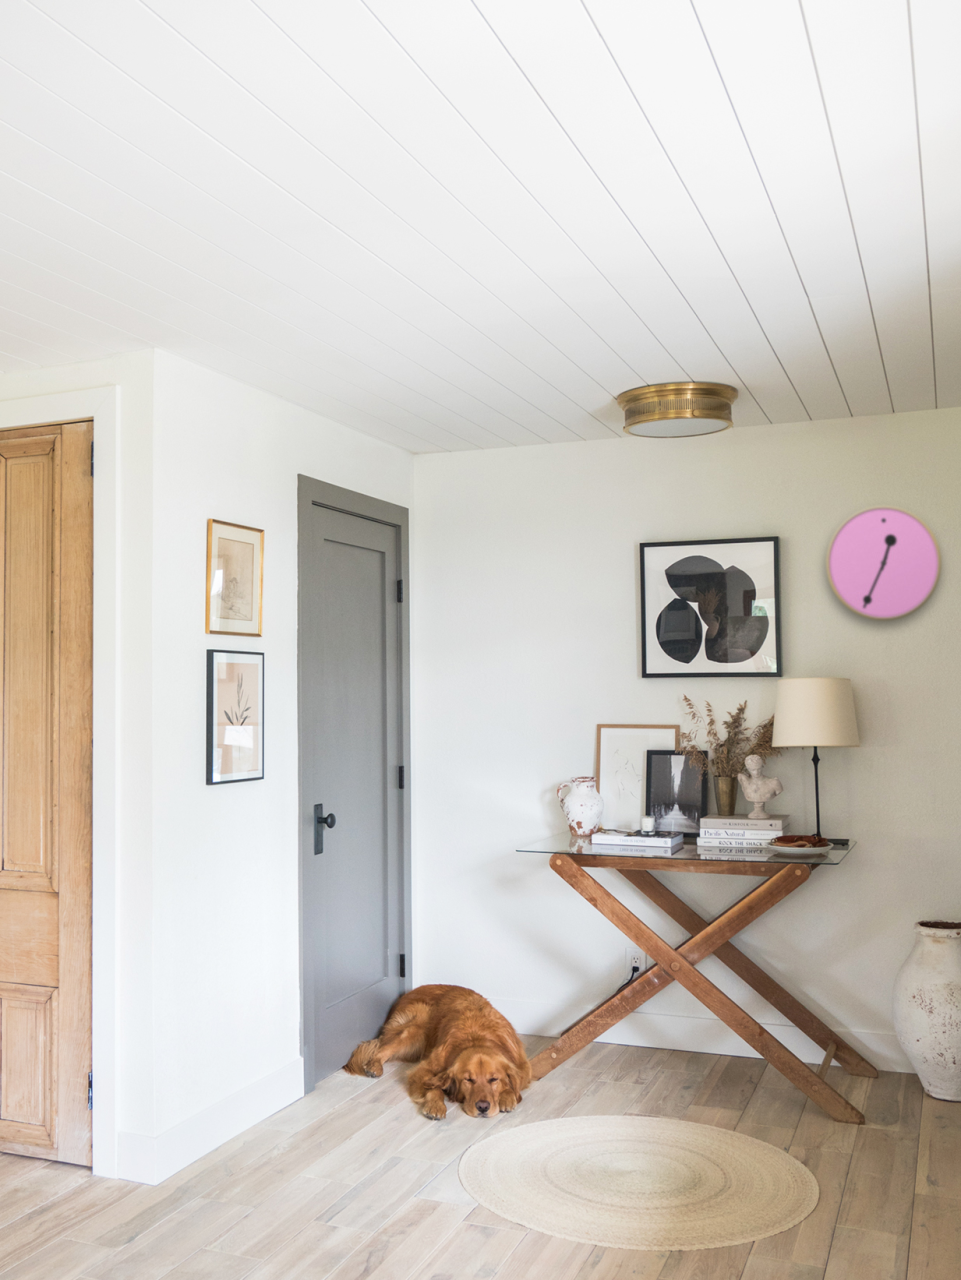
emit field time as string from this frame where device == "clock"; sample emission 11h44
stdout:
12h34
